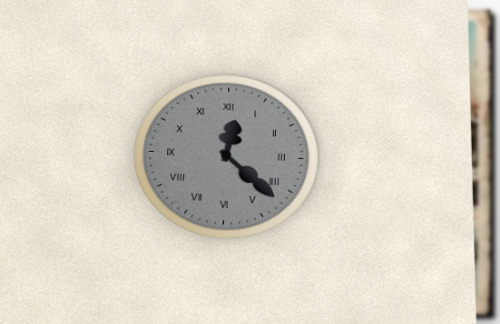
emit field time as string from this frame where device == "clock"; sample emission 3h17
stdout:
12h22
